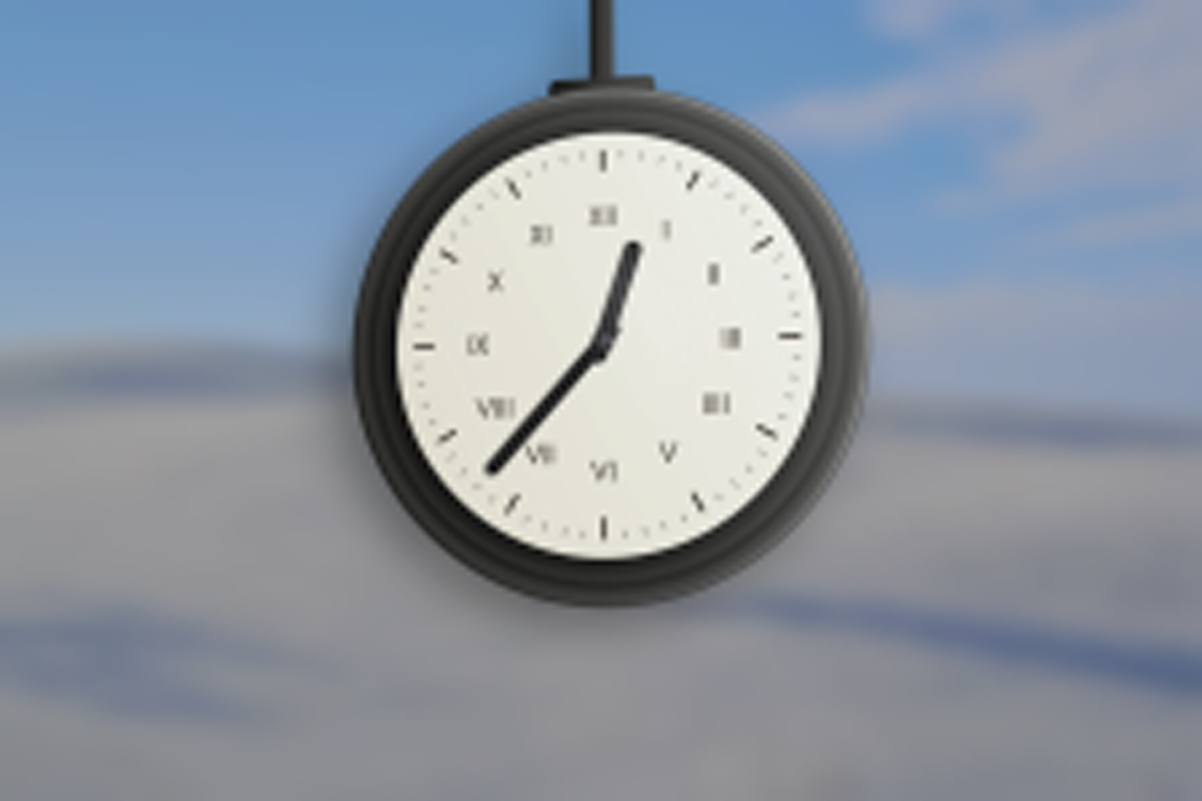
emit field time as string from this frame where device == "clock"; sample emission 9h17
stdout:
12h37
